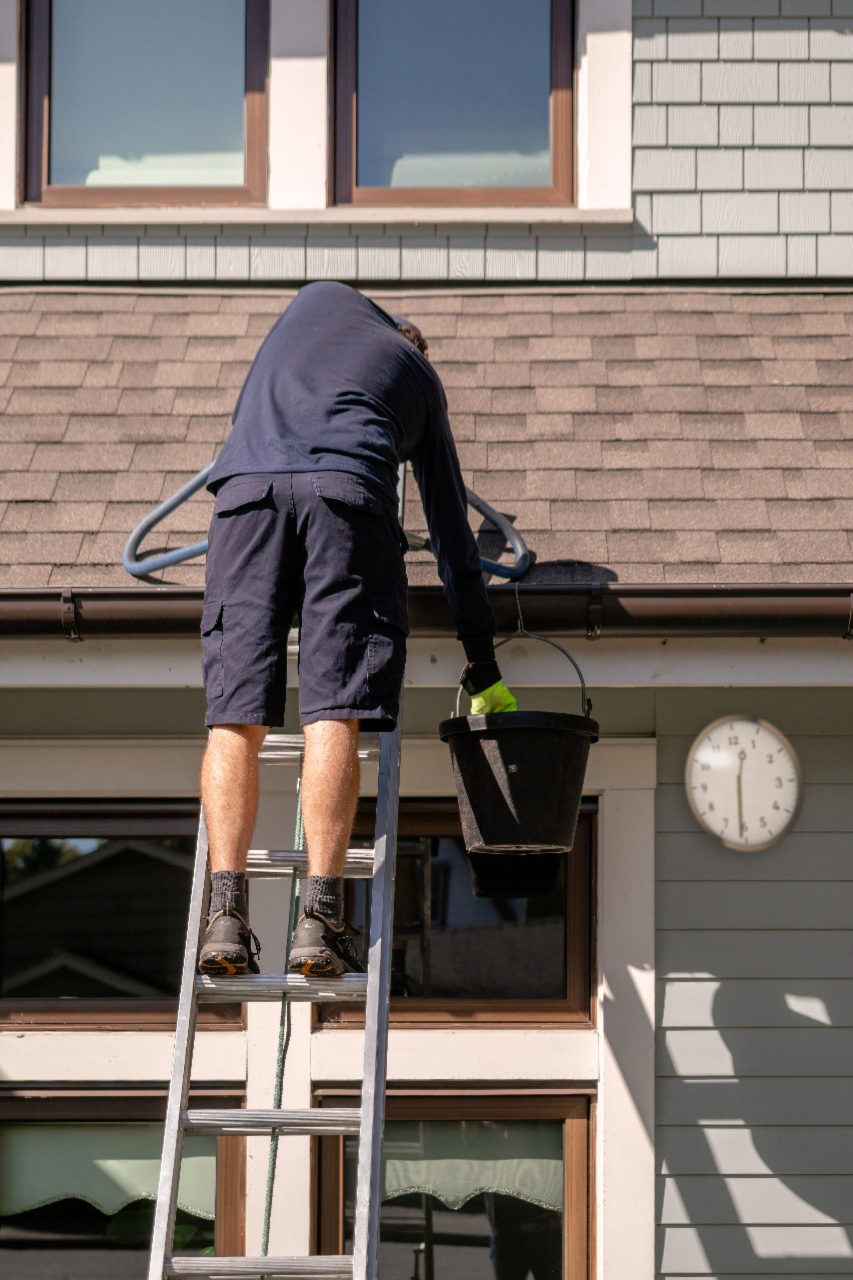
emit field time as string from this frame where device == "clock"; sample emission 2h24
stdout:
12h31
